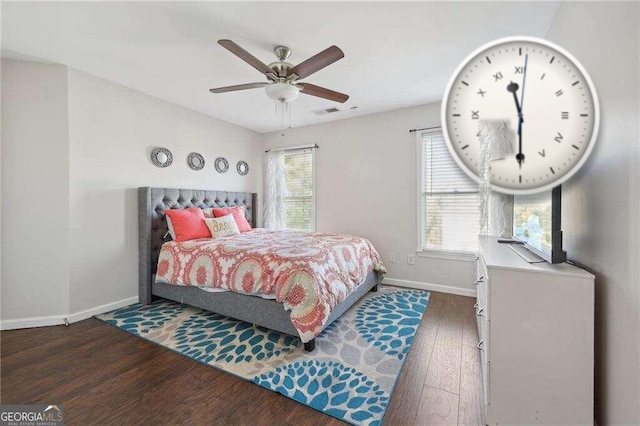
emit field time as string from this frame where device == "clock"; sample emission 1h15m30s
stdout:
11h30m01s
